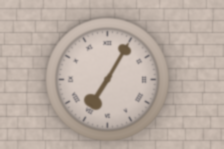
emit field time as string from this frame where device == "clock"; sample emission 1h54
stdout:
7h05
